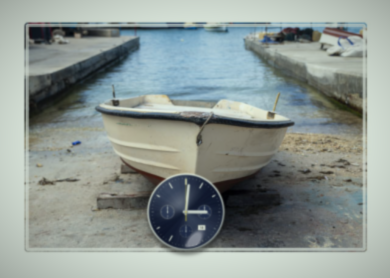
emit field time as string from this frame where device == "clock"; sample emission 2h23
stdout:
3h01
